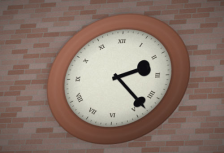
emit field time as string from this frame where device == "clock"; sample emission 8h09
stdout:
2h23
